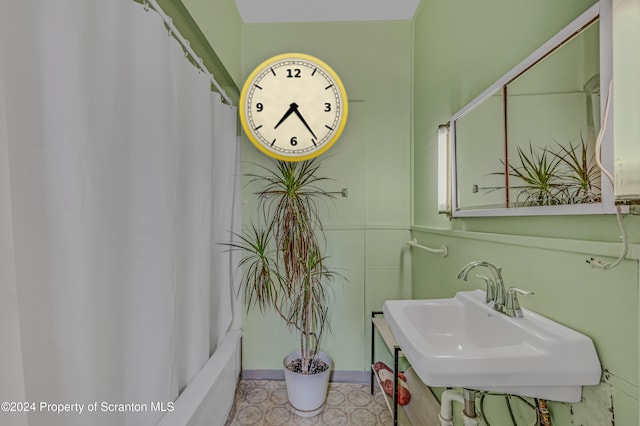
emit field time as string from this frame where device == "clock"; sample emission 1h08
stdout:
7h24
